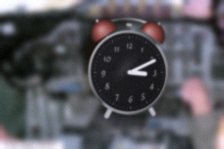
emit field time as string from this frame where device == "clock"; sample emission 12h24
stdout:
3h11
